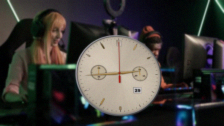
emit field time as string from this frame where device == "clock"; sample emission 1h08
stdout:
2h44
